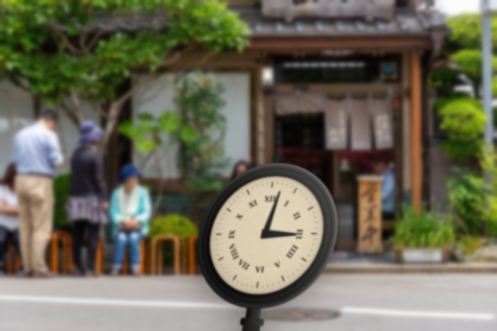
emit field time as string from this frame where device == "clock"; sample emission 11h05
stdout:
3h02
